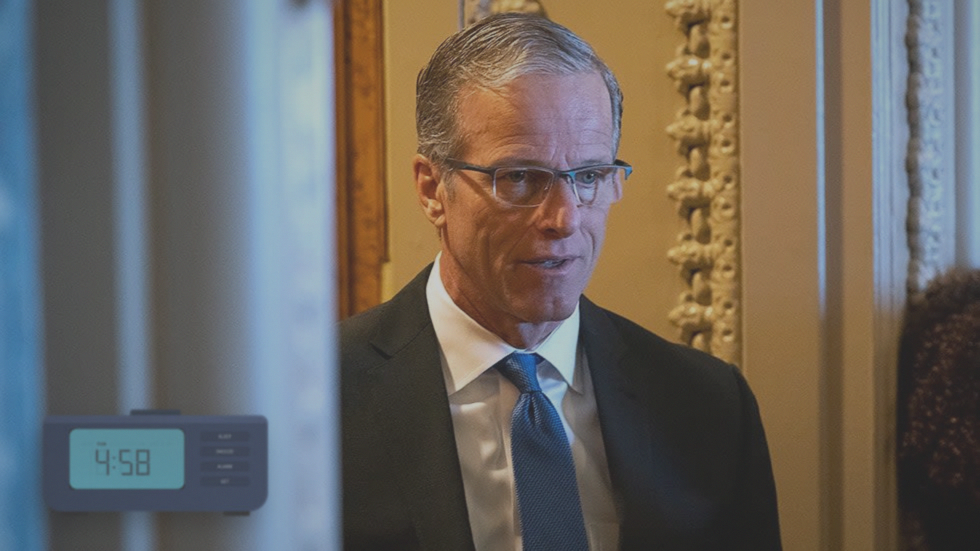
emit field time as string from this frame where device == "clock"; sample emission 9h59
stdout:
4h58
